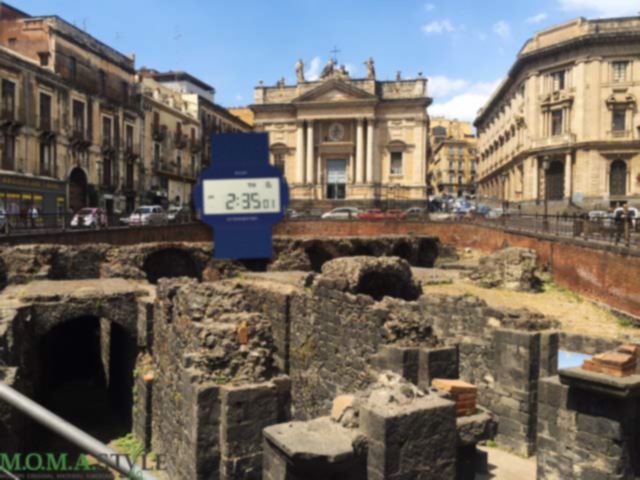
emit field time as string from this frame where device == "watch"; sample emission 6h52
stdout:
2h35
